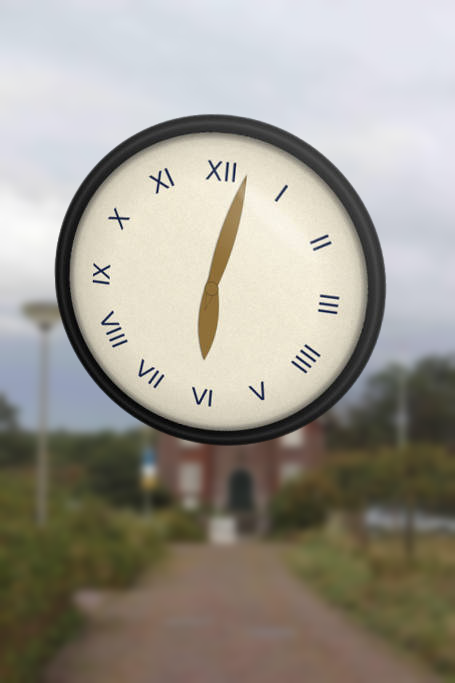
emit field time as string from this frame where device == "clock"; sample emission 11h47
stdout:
6h02
